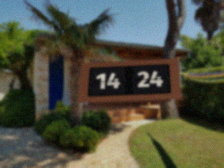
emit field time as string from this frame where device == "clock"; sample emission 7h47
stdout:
14h24
